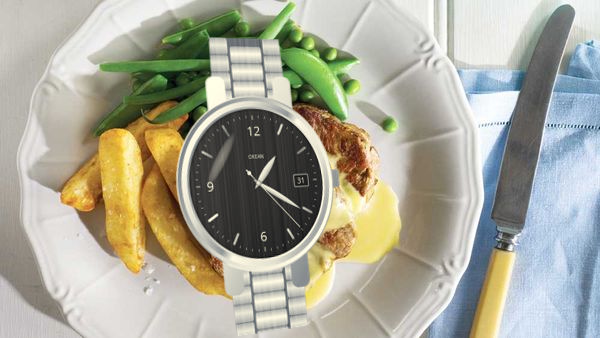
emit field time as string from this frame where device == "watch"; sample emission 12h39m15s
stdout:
1h20m23s
